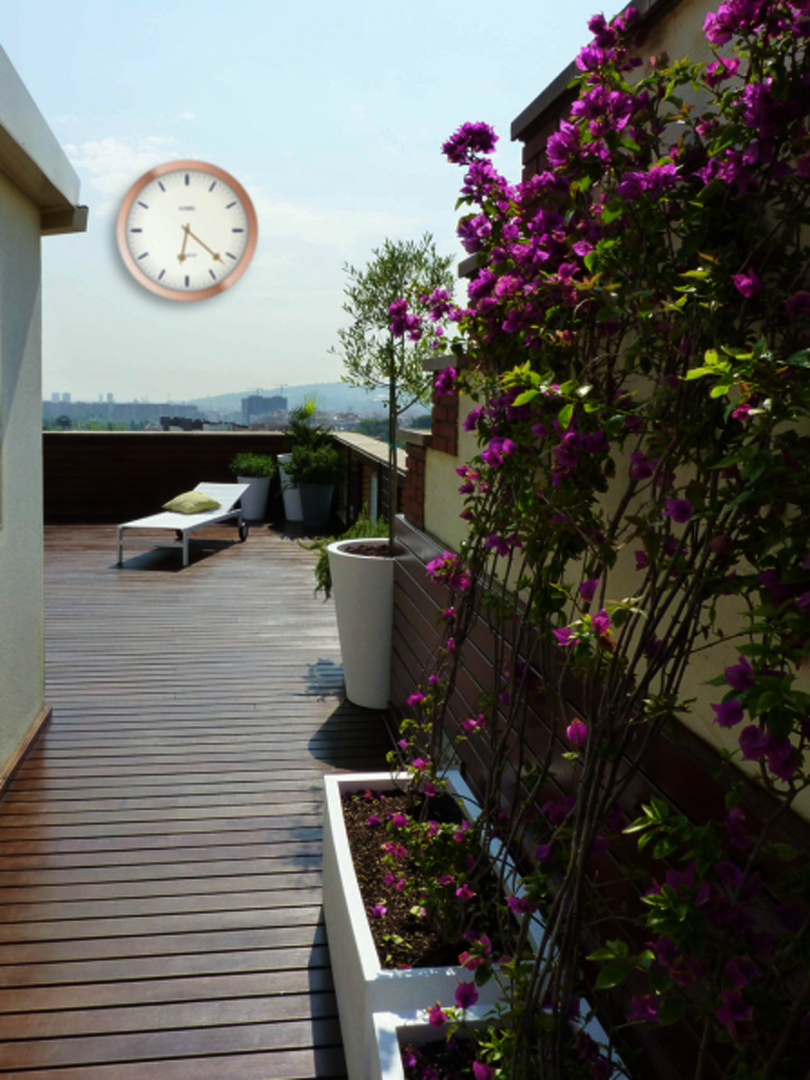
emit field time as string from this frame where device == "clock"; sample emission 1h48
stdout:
6h22
